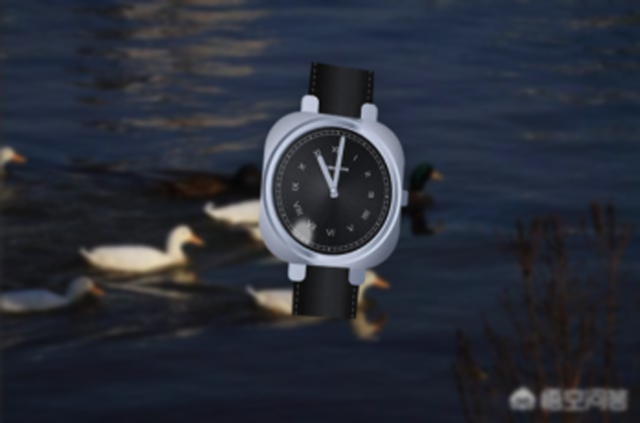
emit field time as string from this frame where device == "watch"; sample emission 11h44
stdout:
11h01
